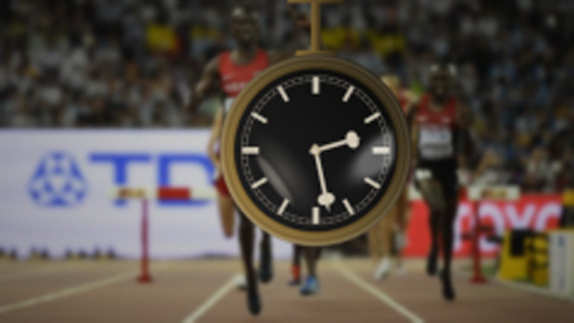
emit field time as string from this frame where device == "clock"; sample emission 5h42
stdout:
2h28
